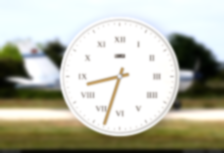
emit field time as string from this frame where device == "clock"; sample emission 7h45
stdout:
8h33
